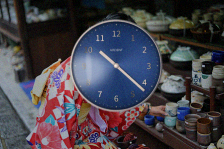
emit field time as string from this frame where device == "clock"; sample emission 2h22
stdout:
10h22
